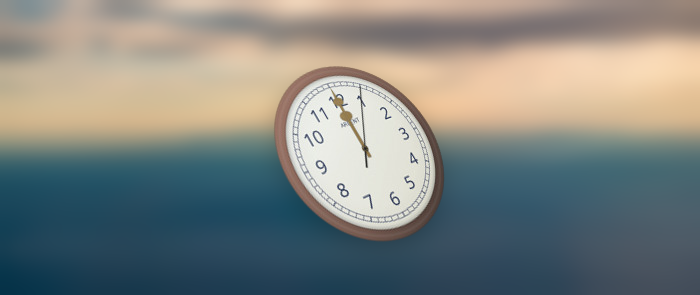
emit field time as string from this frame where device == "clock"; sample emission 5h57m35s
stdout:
12h00m05s
